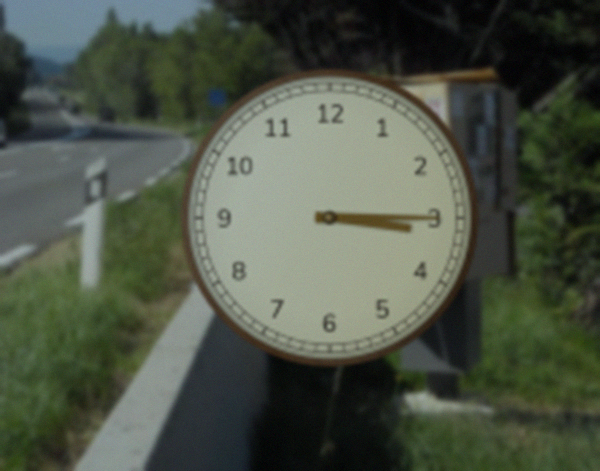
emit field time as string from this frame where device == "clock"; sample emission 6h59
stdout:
3h15
